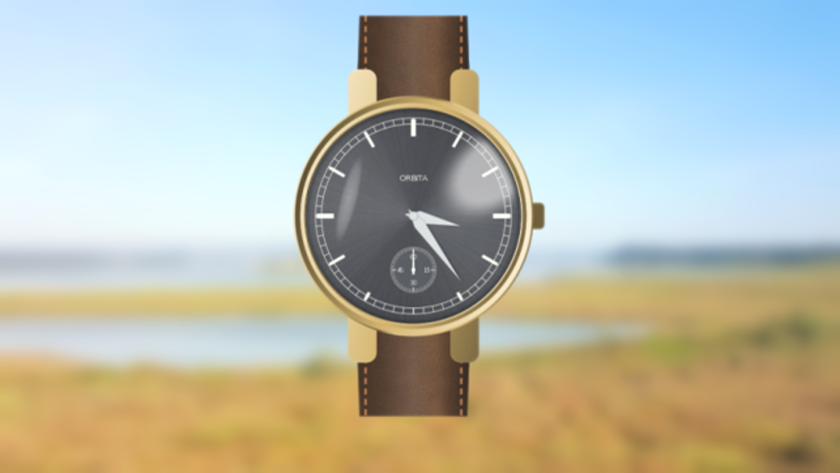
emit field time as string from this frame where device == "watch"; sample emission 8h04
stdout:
3h24
